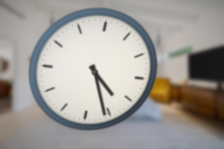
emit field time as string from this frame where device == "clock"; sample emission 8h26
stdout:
4h26
